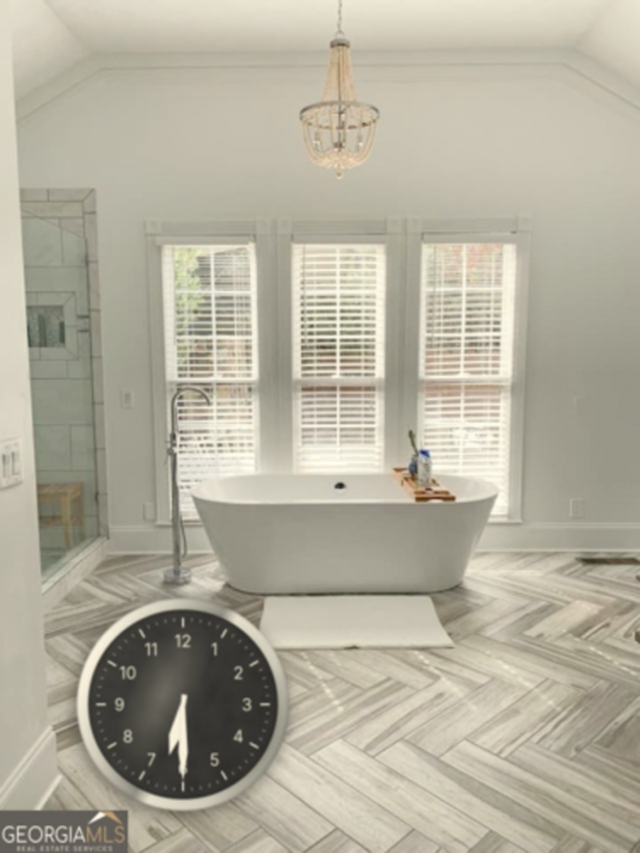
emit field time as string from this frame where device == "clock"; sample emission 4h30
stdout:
6h30
